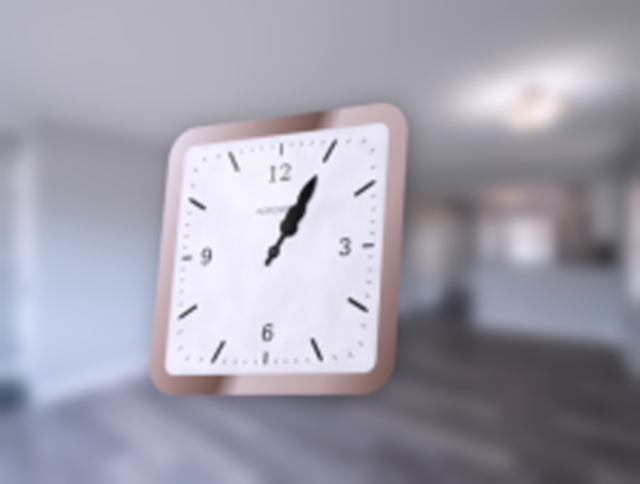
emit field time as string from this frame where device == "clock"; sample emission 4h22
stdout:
1h05
